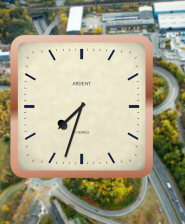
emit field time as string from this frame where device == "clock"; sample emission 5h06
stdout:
7h33
